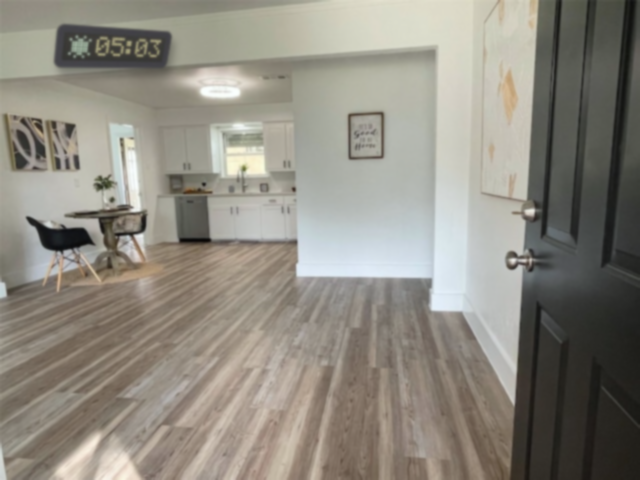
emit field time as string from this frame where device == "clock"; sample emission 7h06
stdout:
5h03
